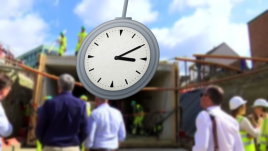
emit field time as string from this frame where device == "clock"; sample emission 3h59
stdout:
3h10
